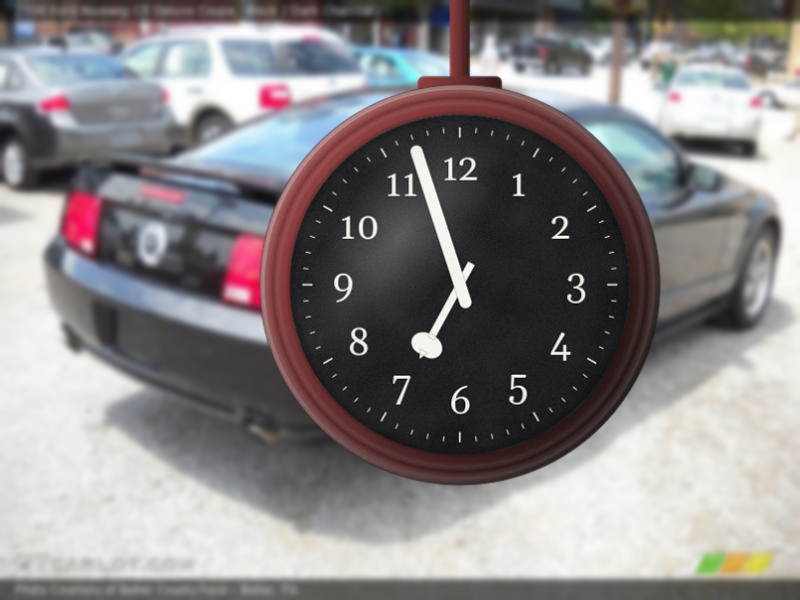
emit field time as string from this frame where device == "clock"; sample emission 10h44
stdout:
6h57
